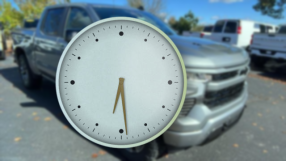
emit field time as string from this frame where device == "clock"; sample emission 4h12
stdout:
6h29
